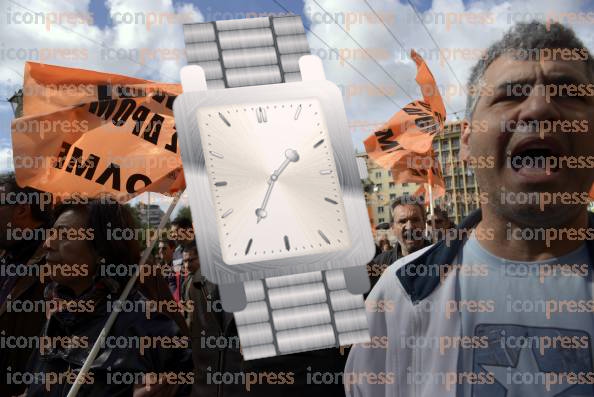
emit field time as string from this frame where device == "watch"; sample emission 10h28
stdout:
1h35
